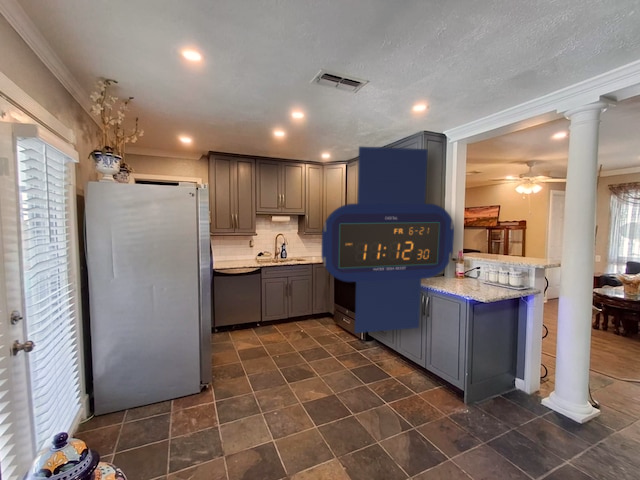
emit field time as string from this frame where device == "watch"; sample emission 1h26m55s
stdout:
11h12m30s
